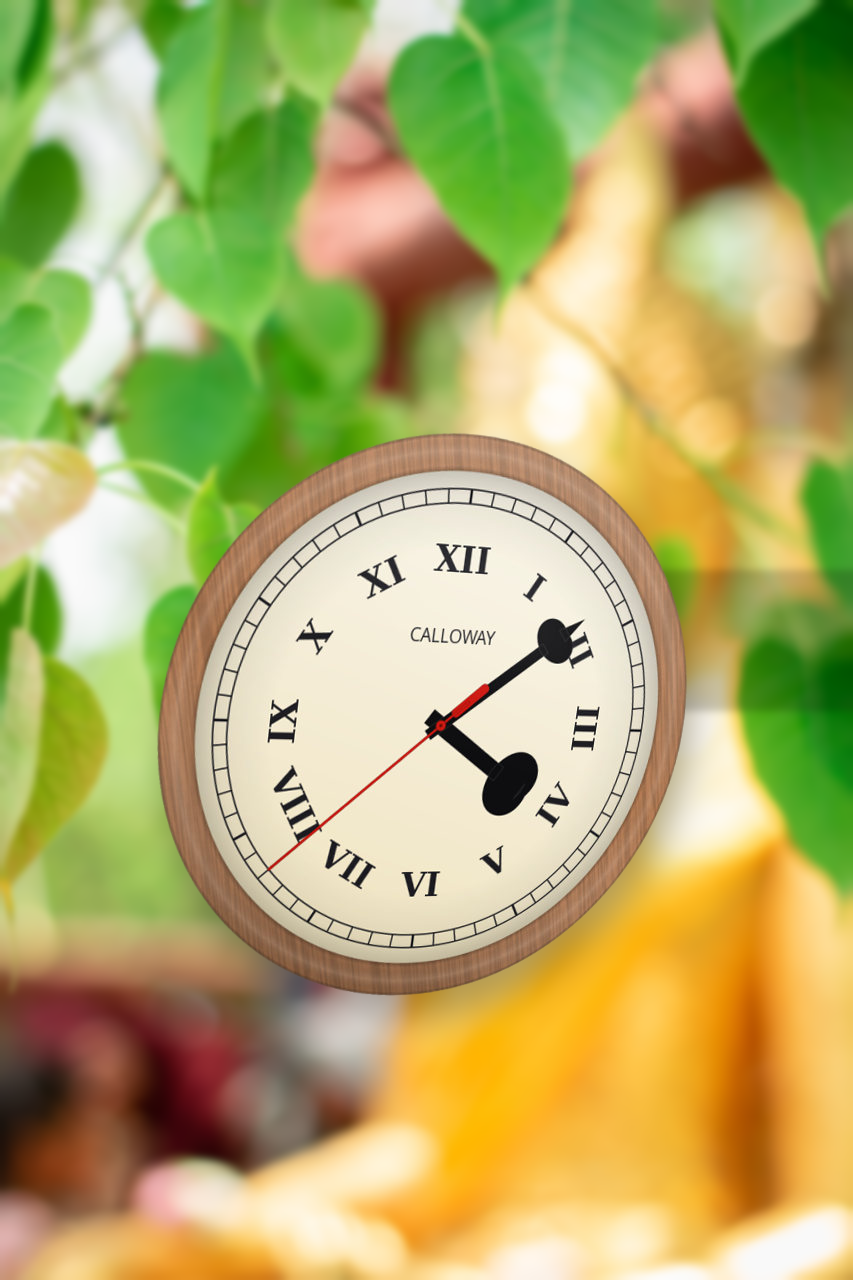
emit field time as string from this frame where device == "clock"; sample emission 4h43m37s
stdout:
4h08m38s
